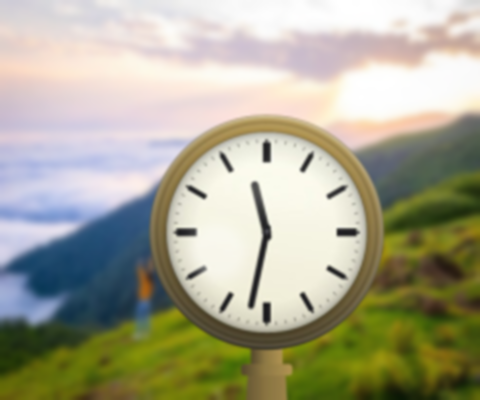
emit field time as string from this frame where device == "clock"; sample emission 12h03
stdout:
11h32
